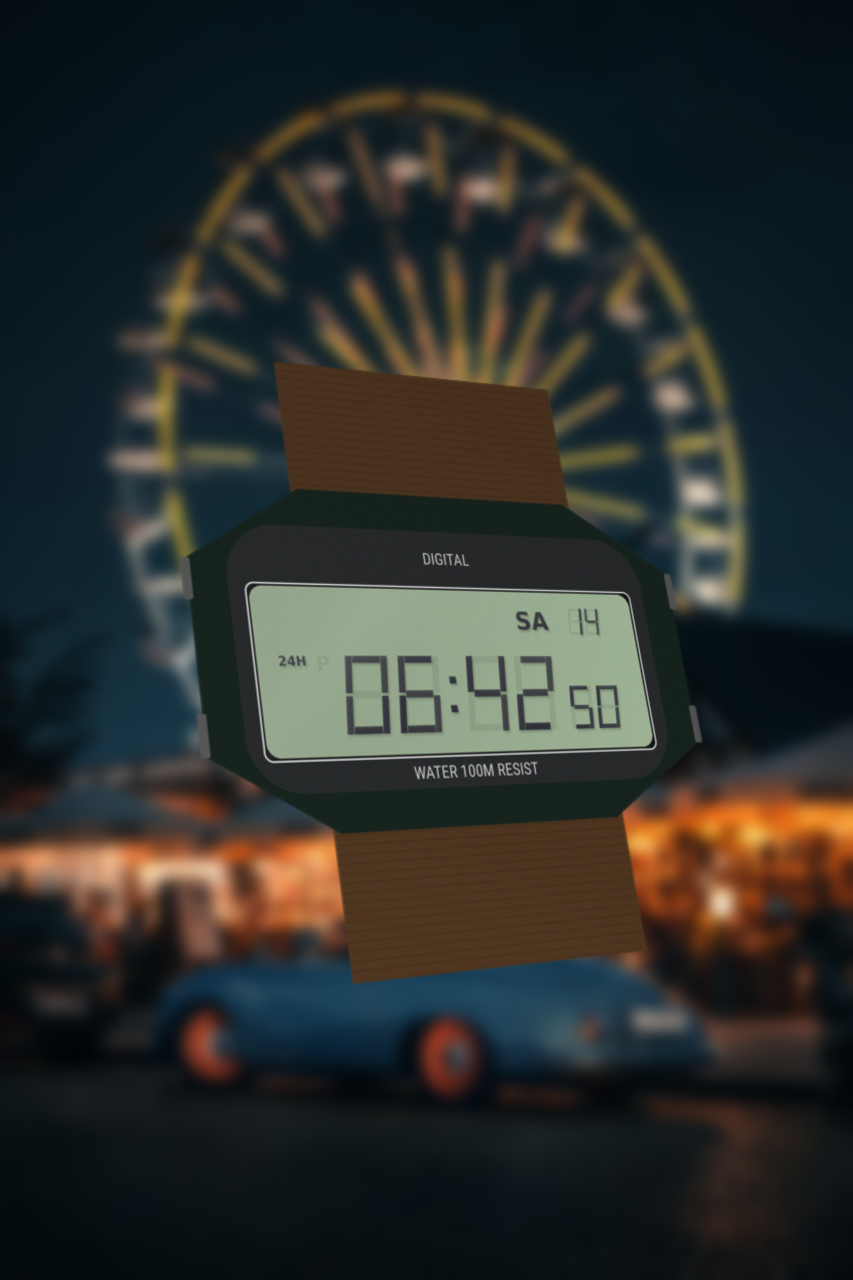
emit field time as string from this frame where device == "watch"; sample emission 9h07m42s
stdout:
6h42m50s
